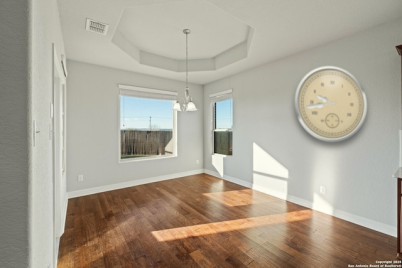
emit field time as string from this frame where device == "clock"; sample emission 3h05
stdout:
9h43
